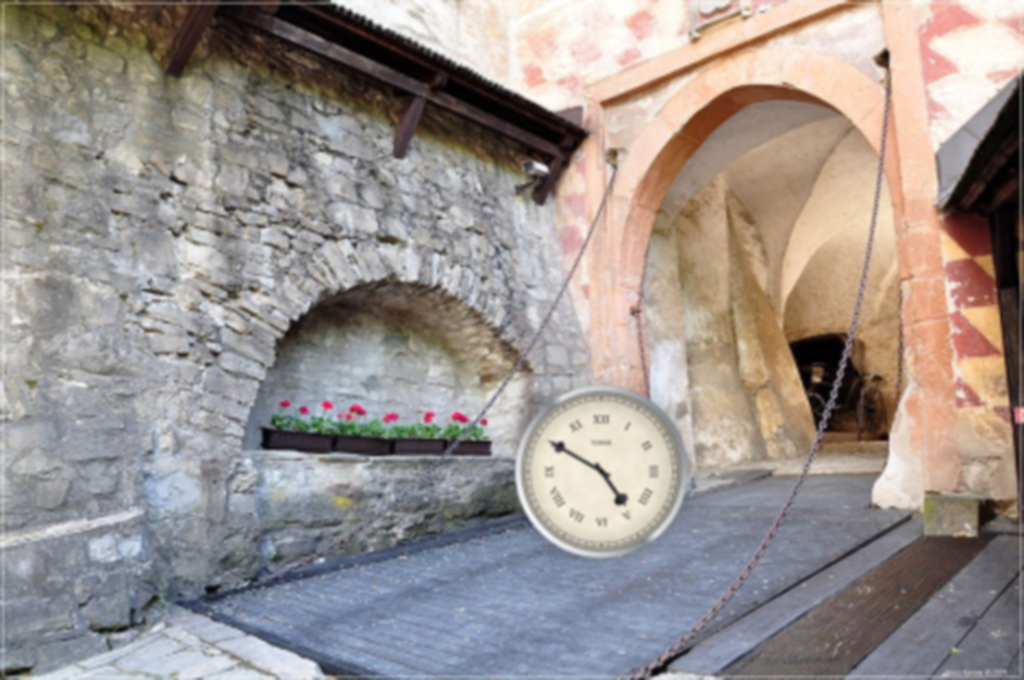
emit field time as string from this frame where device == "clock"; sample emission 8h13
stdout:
4h50
